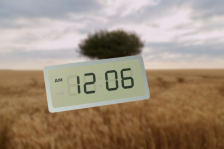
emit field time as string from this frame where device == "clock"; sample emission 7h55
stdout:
12h06
